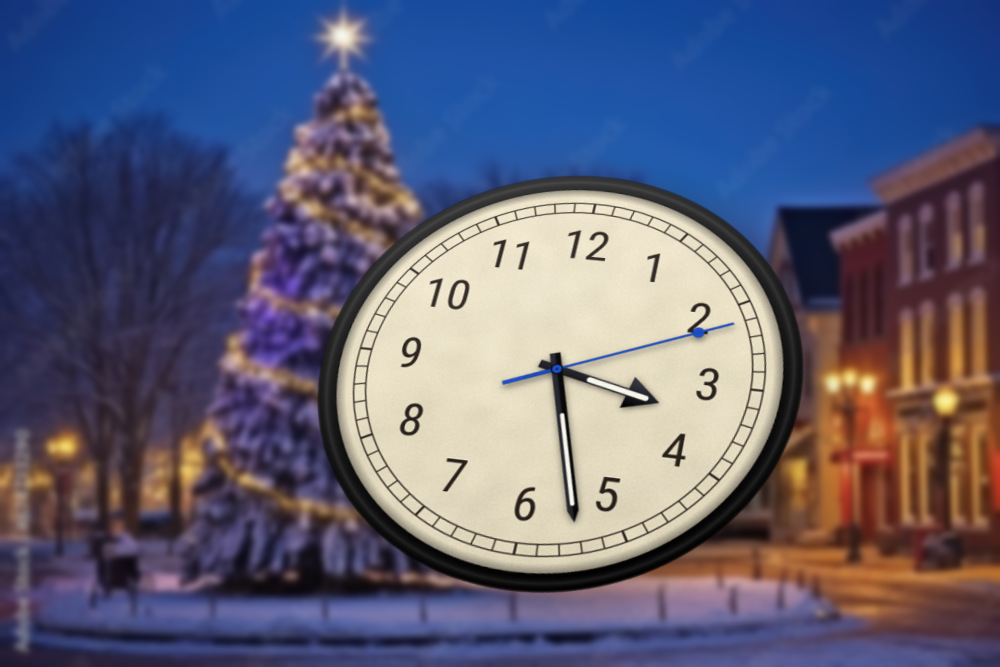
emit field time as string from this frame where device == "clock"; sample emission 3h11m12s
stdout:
3h27m11s
